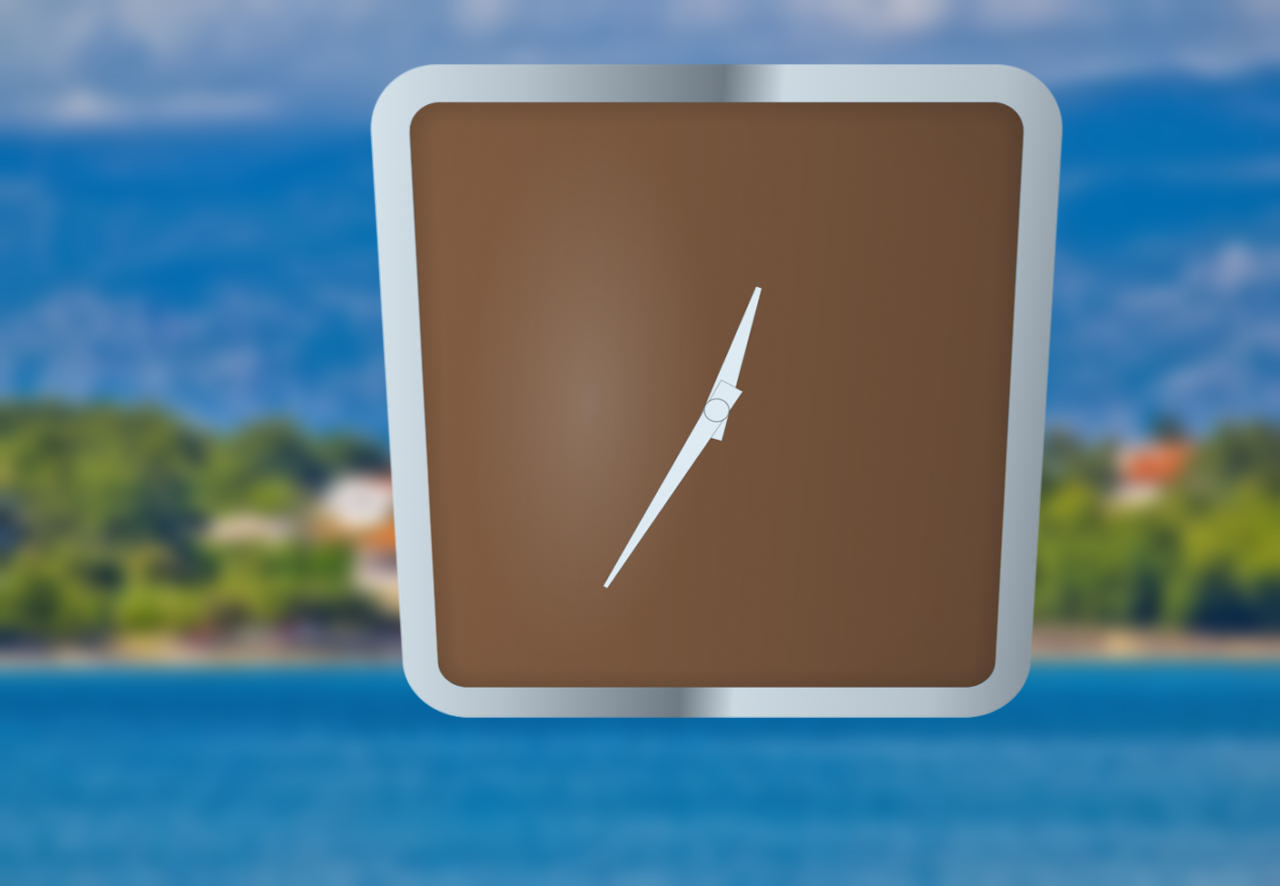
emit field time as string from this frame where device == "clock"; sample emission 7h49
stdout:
12h35
